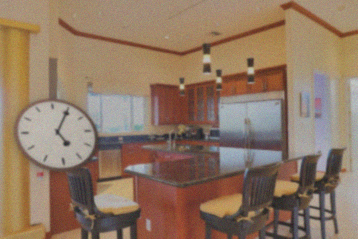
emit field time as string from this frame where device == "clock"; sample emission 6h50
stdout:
5h05
